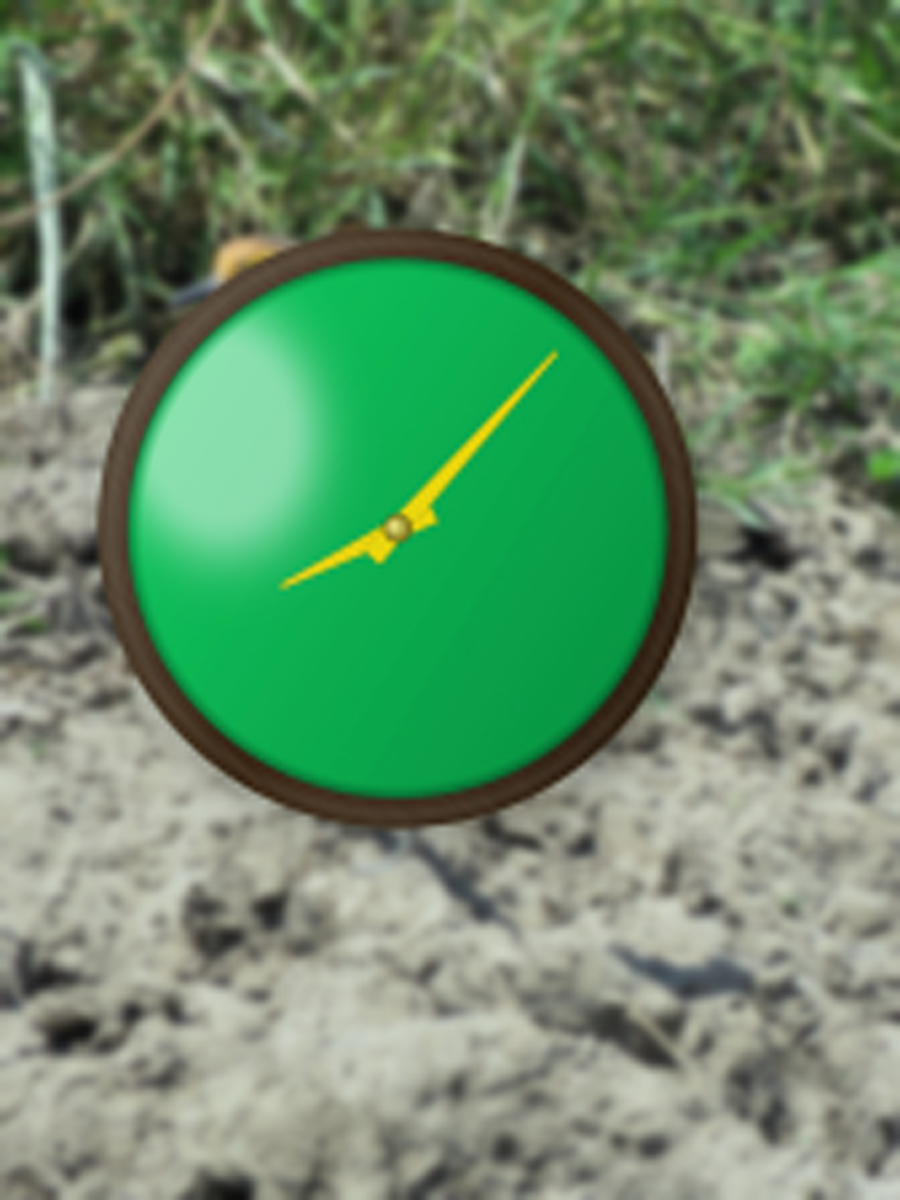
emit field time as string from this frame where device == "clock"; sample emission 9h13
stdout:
8h07
